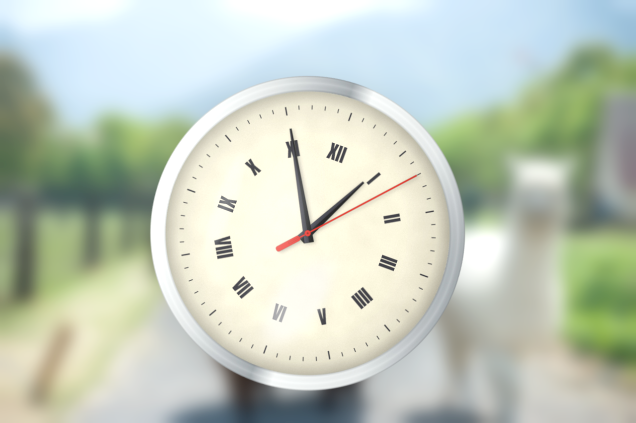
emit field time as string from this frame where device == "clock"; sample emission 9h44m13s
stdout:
12h55m07s
